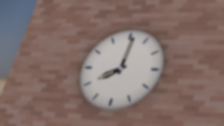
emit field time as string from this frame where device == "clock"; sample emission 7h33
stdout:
8h01
